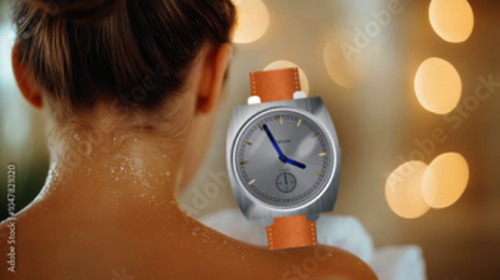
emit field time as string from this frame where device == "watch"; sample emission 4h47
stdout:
3h56
